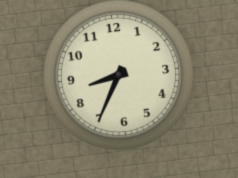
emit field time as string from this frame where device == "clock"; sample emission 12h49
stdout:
8h35
